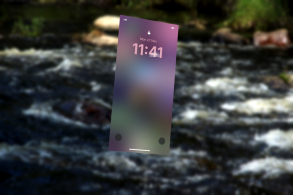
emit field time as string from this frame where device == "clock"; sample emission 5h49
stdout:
11h41
